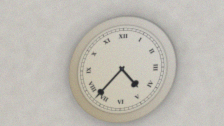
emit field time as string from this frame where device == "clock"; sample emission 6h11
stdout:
4h37
